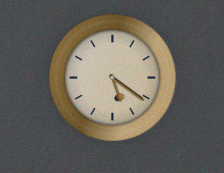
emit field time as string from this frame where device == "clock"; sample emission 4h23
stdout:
5h21
